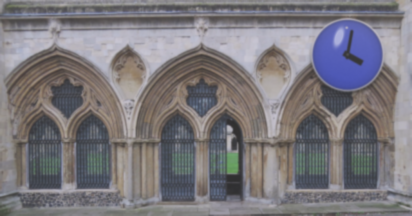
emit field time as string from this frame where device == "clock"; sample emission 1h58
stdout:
4h02
